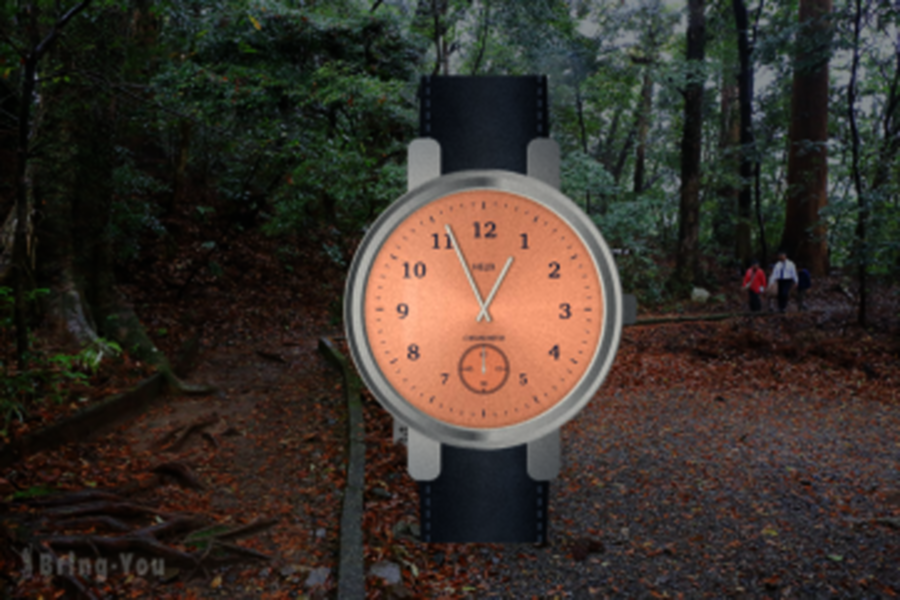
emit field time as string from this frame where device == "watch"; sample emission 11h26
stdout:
12h56
